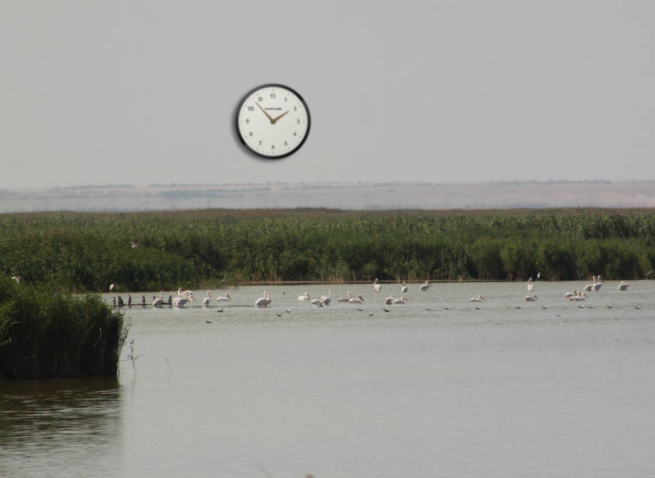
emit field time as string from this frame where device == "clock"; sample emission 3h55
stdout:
1h53
